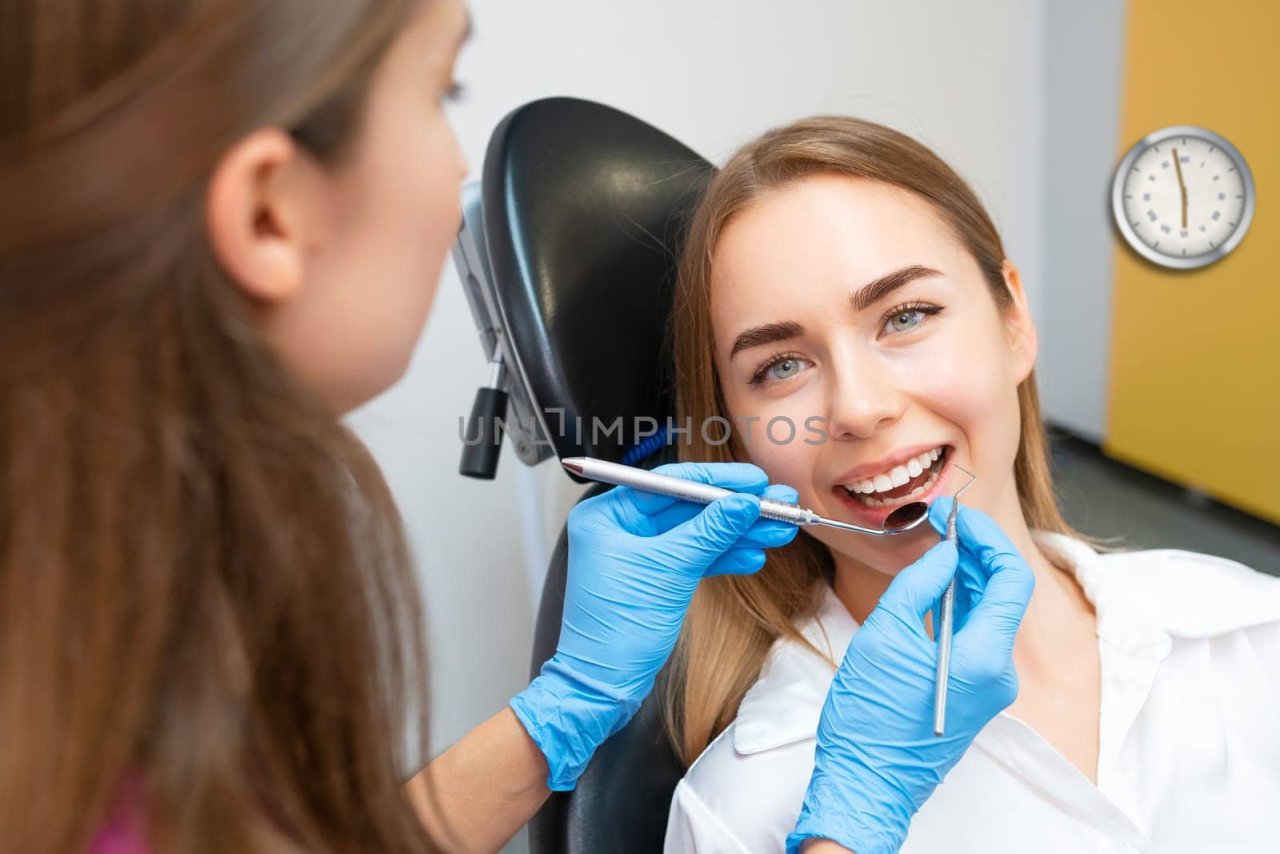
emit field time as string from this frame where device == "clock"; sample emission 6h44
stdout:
5h58
